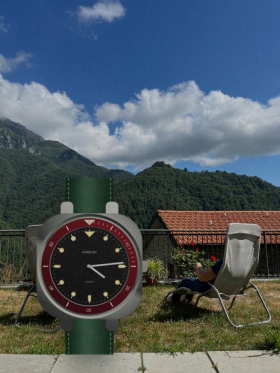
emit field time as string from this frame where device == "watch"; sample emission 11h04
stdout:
4h14
